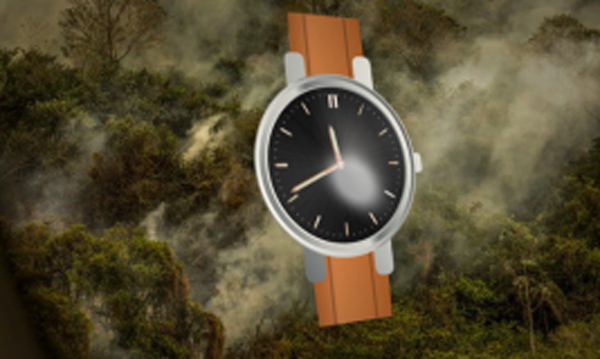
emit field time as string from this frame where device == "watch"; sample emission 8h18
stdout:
11h41
